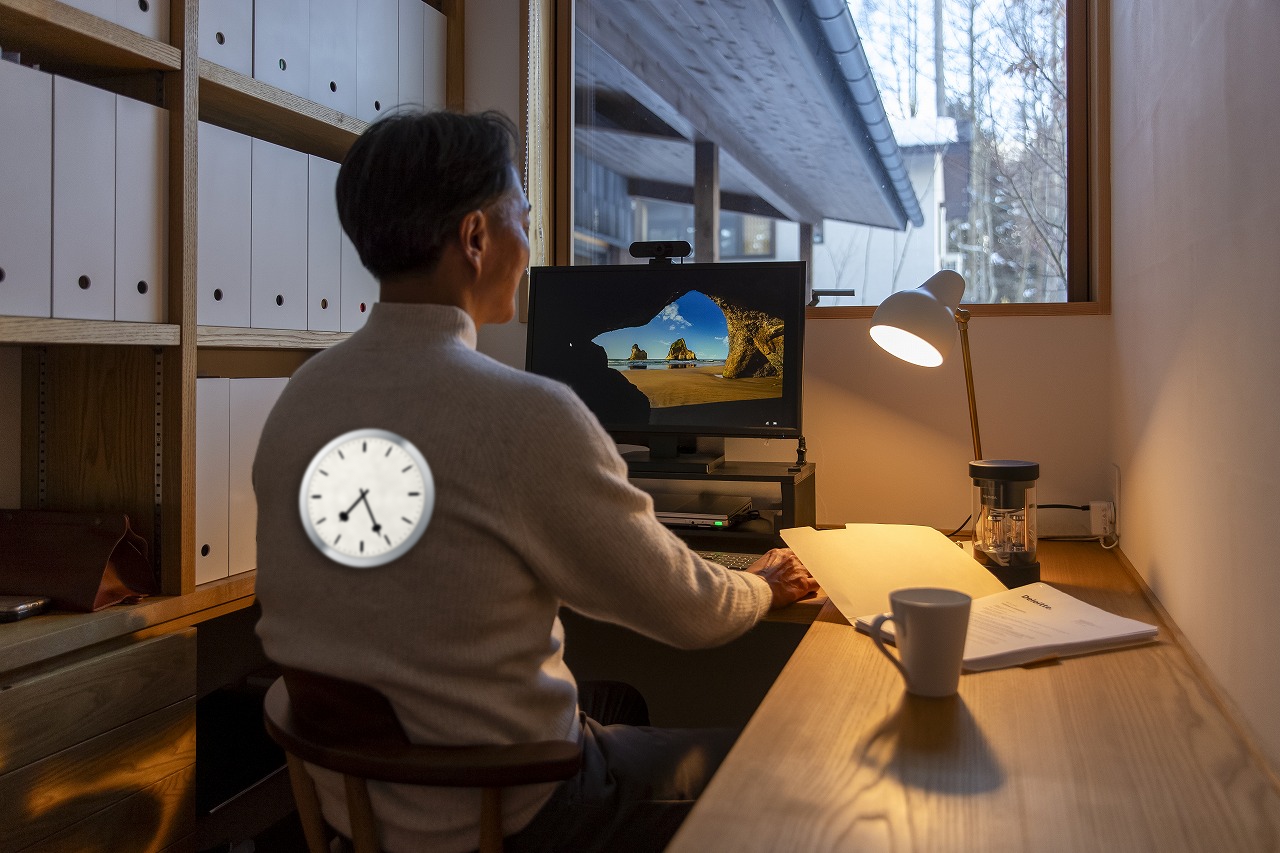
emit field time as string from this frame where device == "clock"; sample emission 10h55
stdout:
7h26
